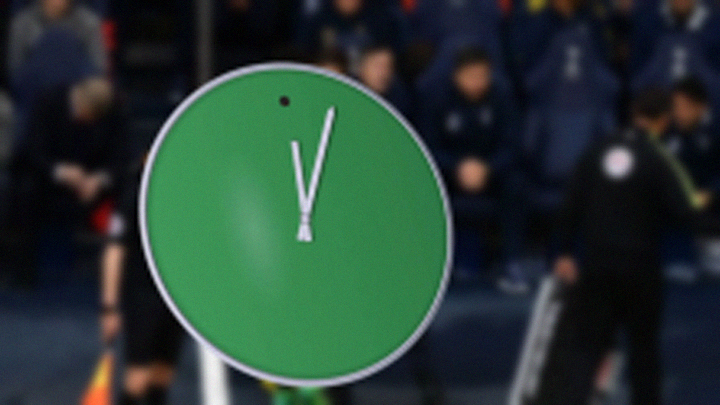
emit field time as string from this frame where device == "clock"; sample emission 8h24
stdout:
12h04
